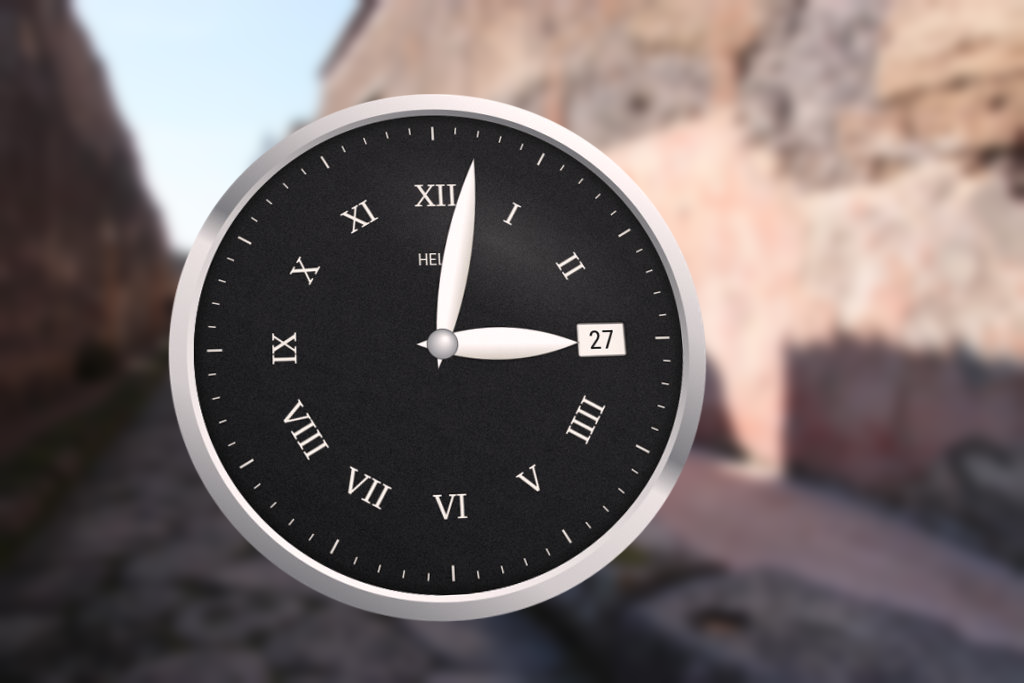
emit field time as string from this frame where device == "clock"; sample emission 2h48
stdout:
3h02
